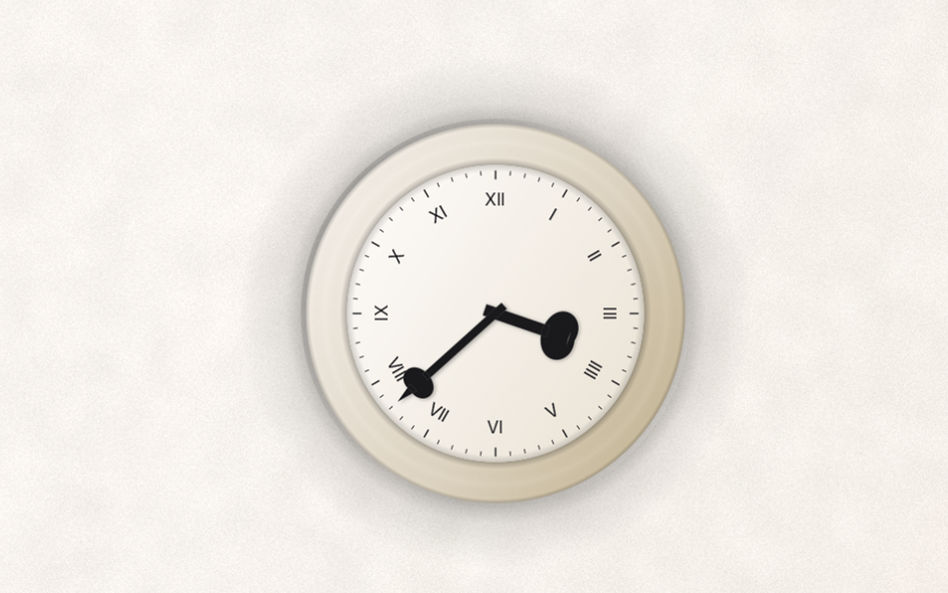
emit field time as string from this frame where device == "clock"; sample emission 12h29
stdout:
3h38
